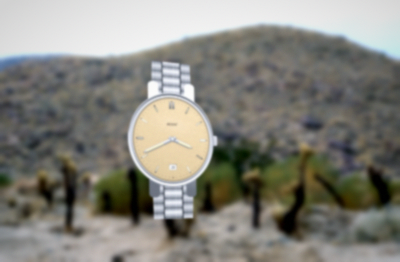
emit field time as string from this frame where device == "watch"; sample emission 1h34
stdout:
3h41
